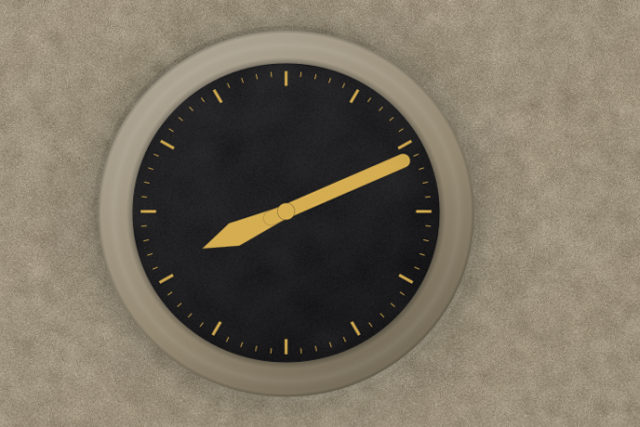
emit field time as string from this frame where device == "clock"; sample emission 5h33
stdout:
8h11
